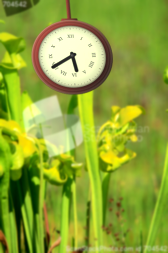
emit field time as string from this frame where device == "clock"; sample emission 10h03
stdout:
5h40
